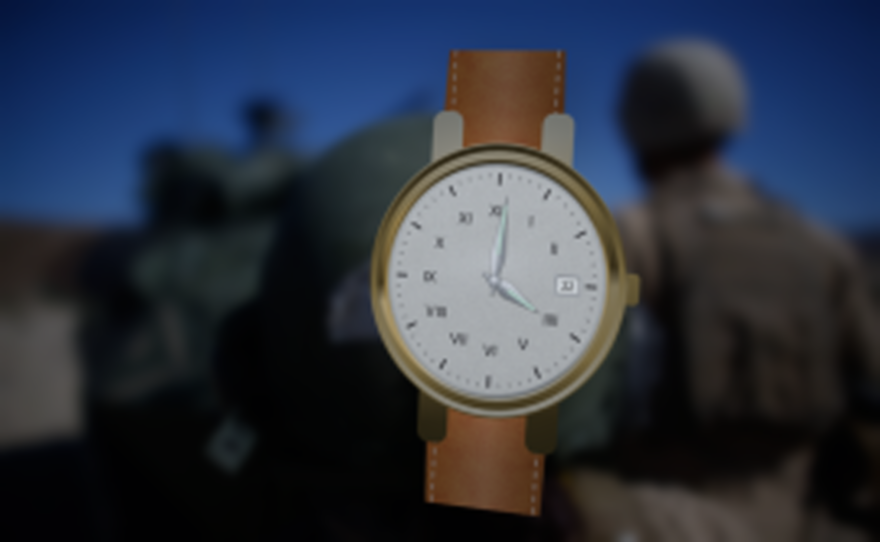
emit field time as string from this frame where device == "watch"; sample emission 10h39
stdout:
4h01
